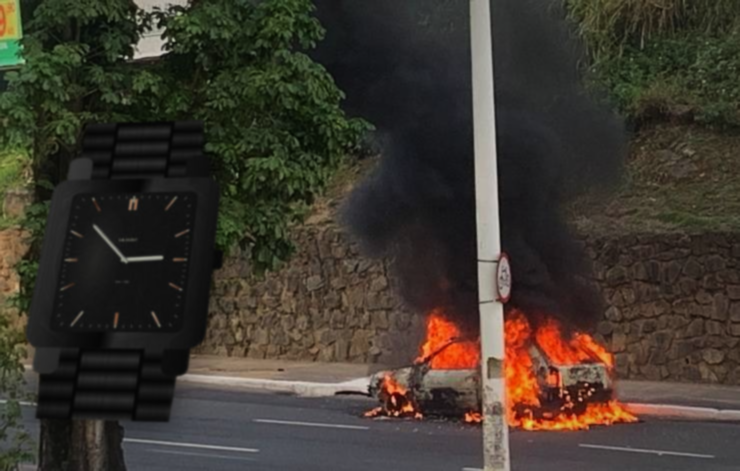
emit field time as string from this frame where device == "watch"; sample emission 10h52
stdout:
2h53
